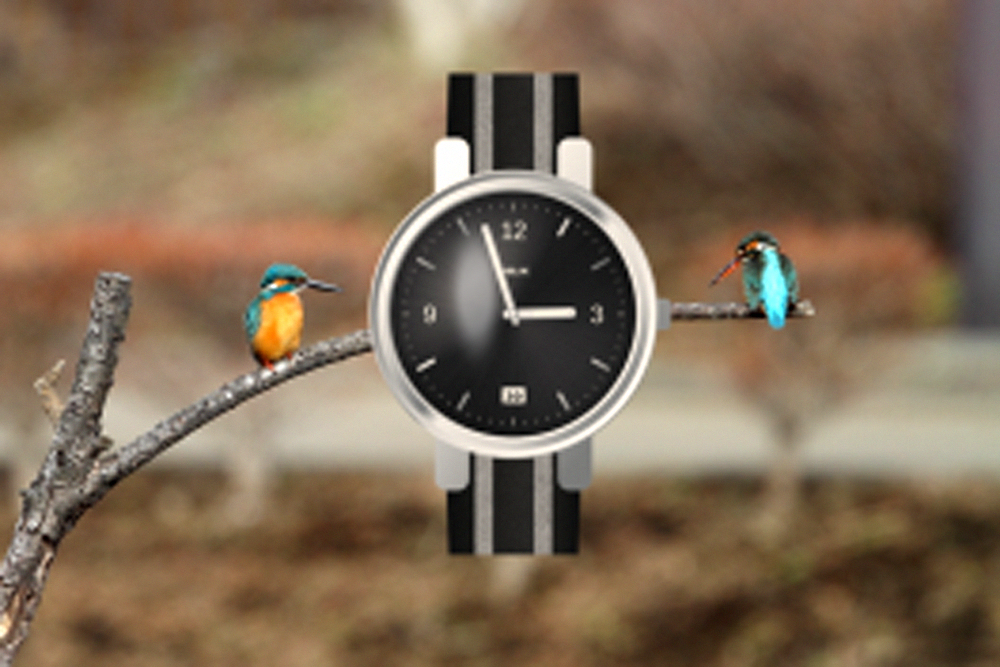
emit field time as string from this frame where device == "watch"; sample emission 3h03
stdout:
2h57
